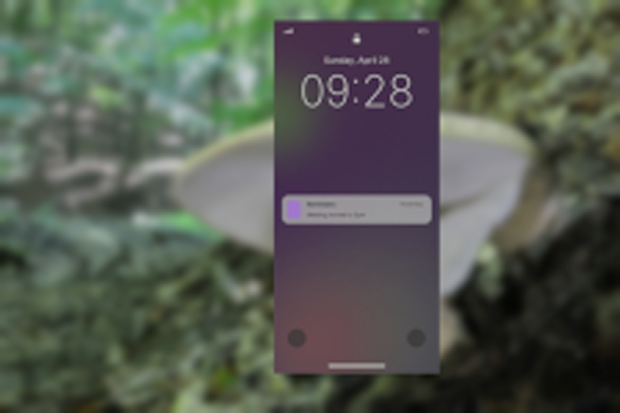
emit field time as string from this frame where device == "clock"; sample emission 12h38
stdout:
9h28
